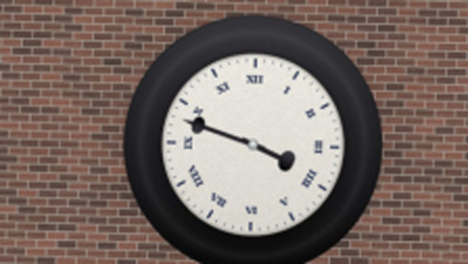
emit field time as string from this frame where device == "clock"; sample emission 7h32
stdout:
3h48
